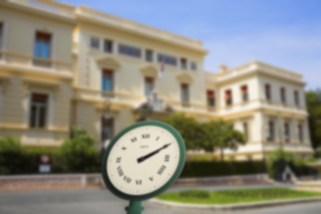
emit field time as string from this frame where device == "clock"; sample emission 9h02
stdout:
2h10
